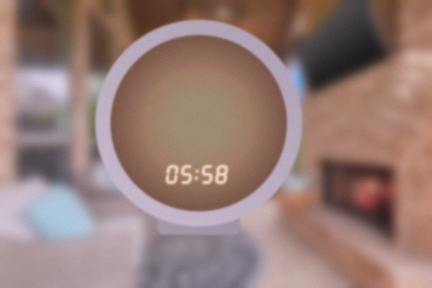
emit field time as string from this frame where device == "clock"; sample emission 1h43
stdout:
5h58
